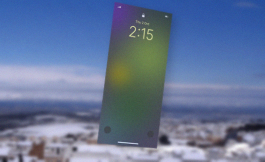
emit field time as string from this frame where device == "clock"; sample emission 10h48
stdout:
2h15
